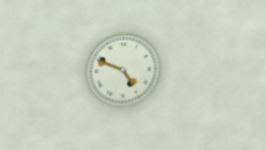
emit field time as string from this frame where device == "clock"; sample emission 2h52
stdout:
4h49
